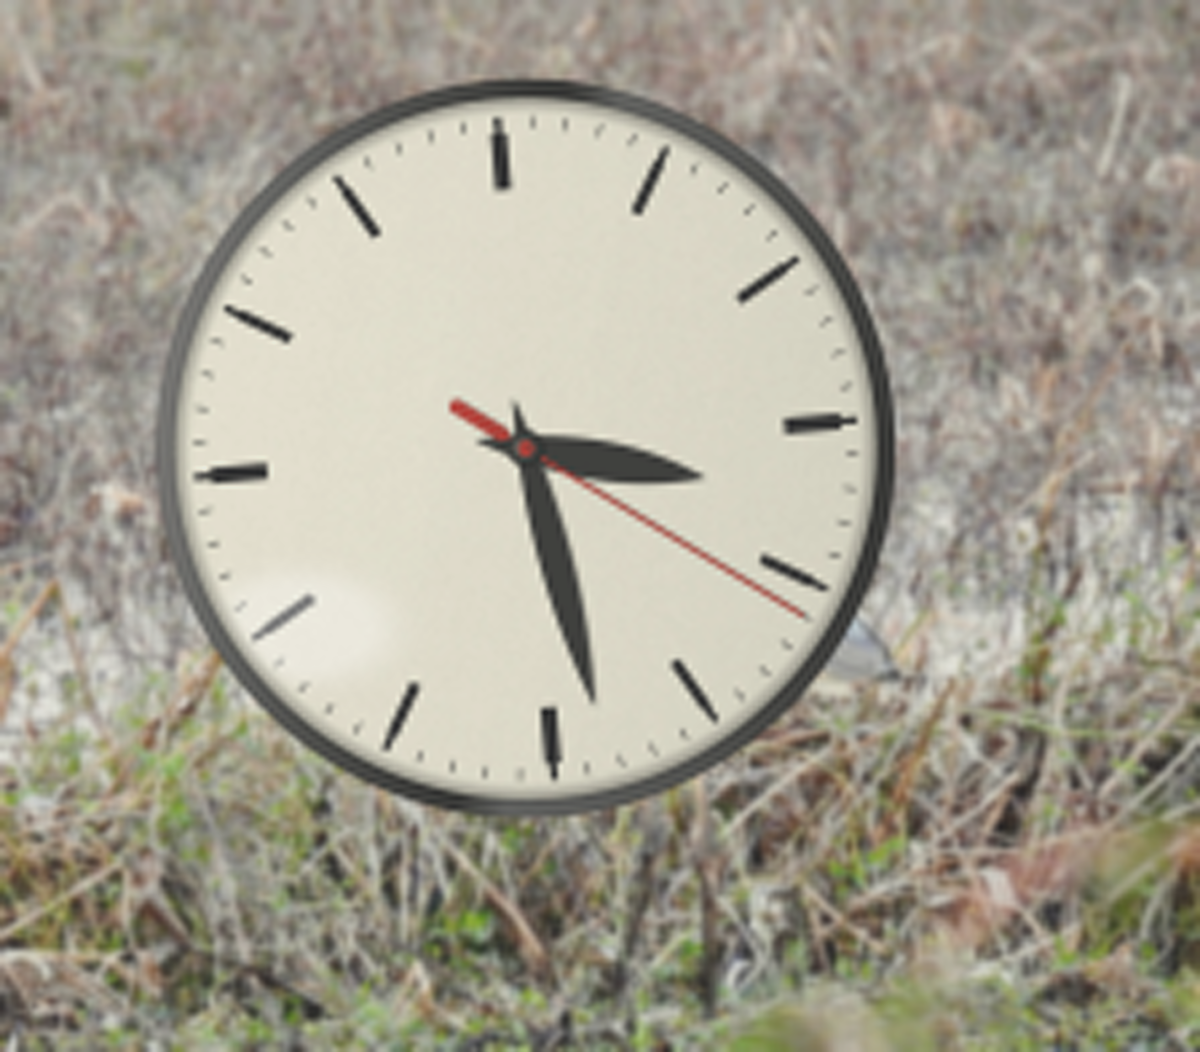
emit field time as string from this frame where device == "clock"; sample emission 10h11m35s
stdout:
3h28m21s
